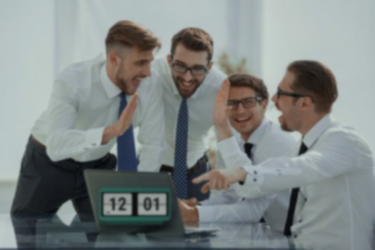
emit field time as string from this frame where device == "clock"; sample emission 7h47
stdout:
12h01
